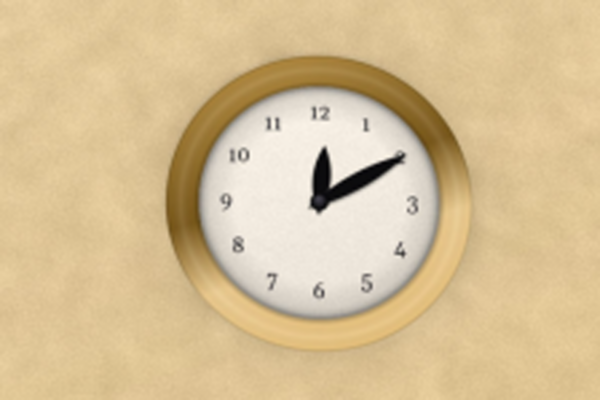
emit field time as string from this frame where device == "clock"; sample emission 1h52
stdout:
12h10
